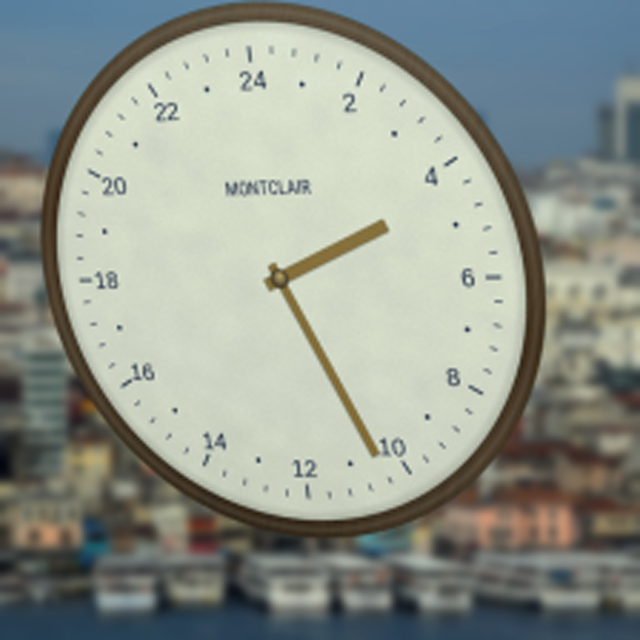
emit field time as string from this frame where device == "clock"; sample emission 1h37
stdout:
4h26
